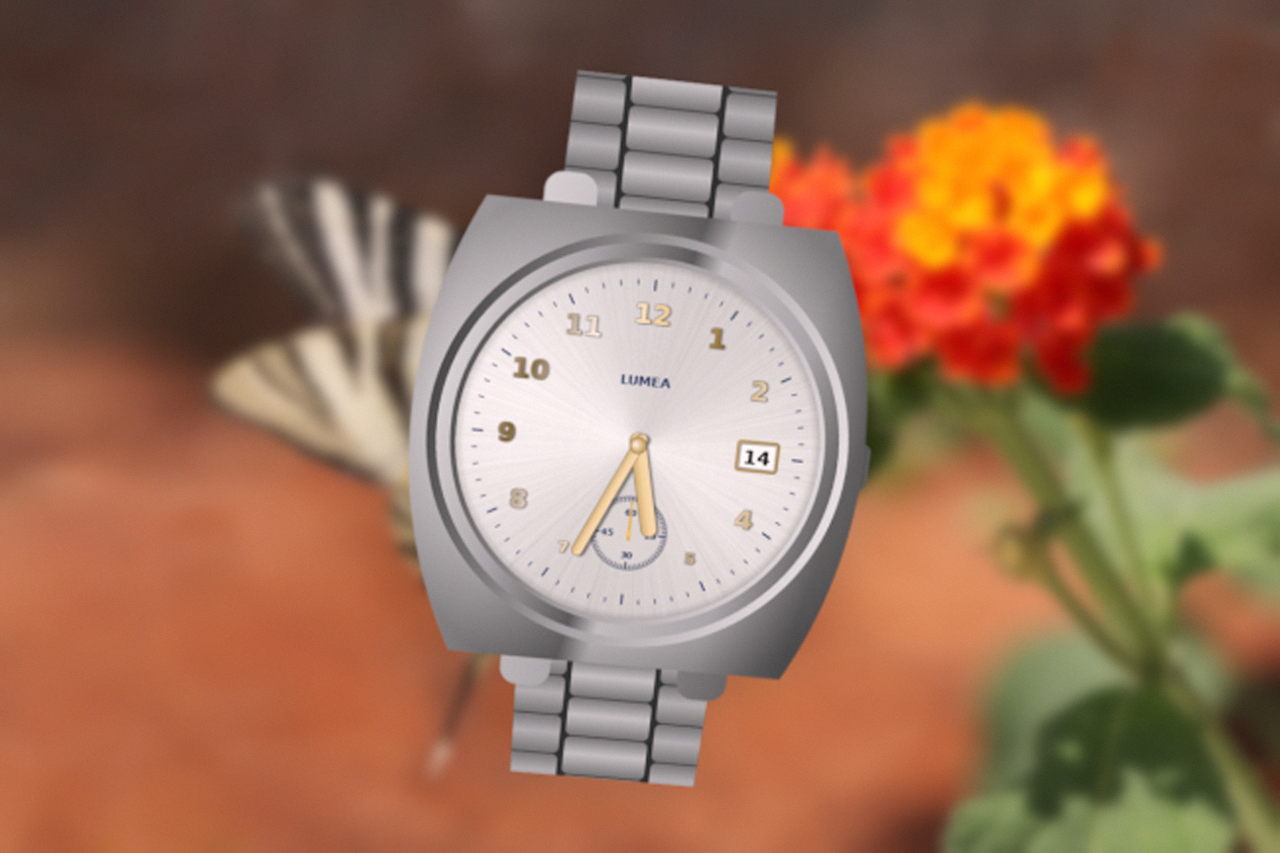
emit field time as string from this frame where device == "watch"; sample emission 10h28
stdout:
5h34
